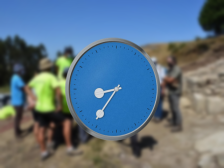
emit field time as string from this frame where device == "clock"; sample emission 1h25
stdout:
8h36
